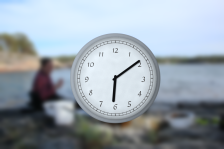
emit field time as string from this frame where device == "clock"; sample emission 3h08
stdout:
6h09
